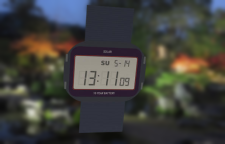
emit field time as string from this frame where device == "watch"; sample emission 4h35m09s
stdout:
13h11m09s
